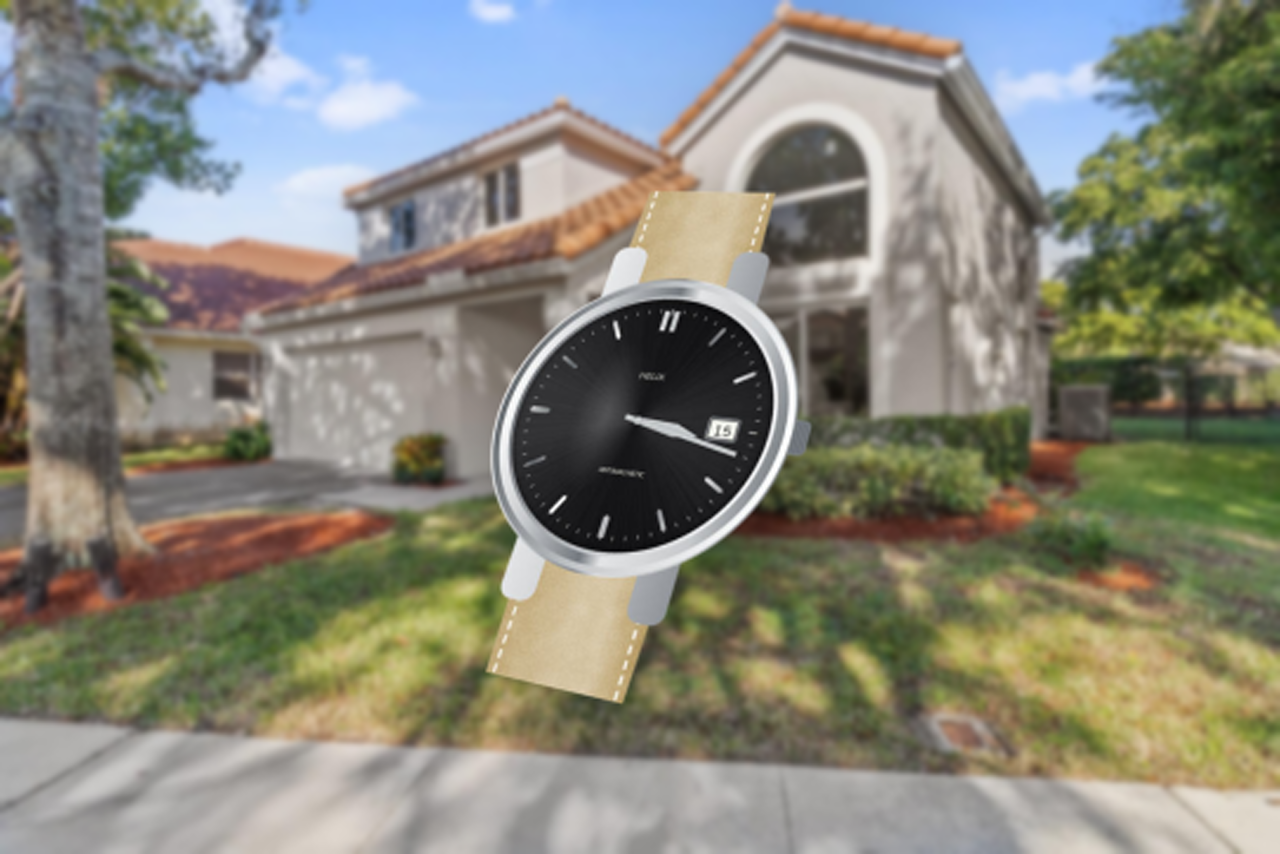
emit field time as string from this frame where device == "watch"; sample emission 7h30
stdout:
3h17
